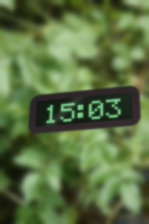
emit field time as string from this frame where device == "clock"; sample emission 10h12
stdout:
15h03
